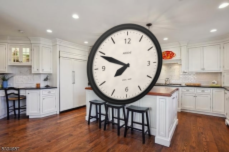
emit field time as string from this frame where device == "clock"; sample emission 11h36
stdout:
7h49
